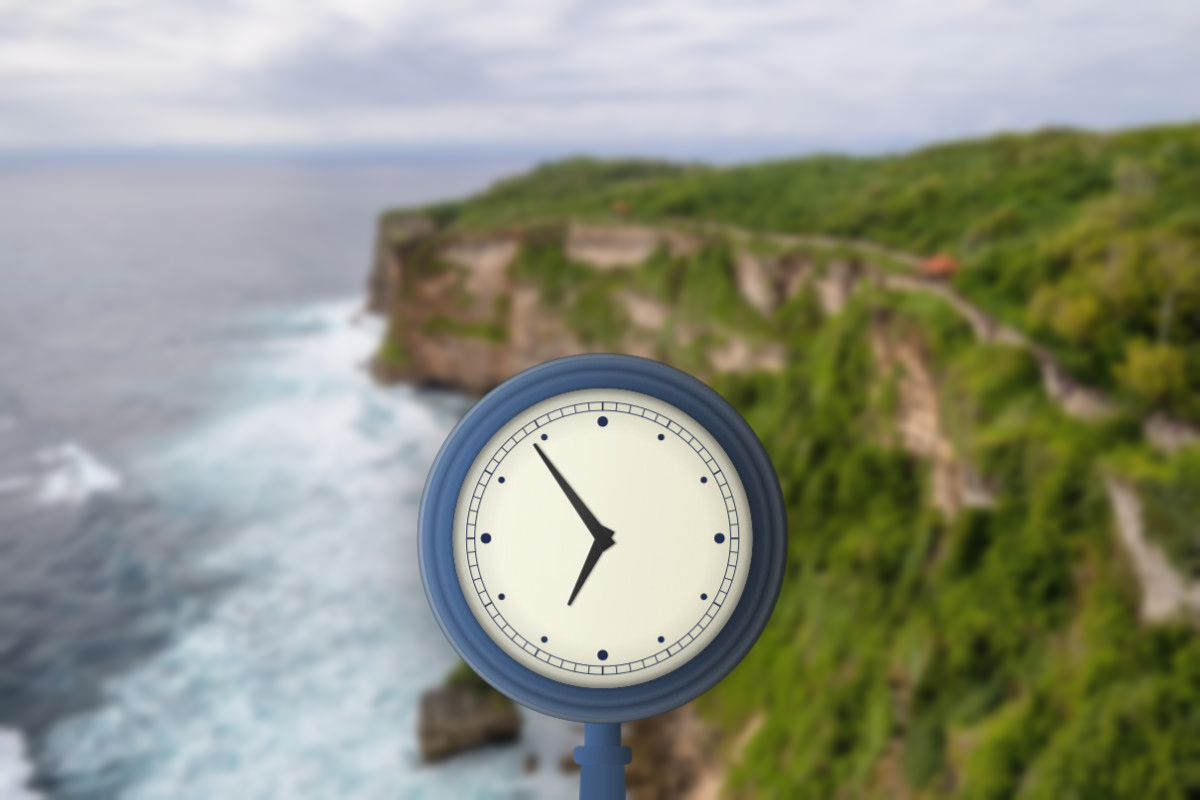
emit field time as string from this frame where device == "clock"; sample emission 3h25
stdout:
6h54
